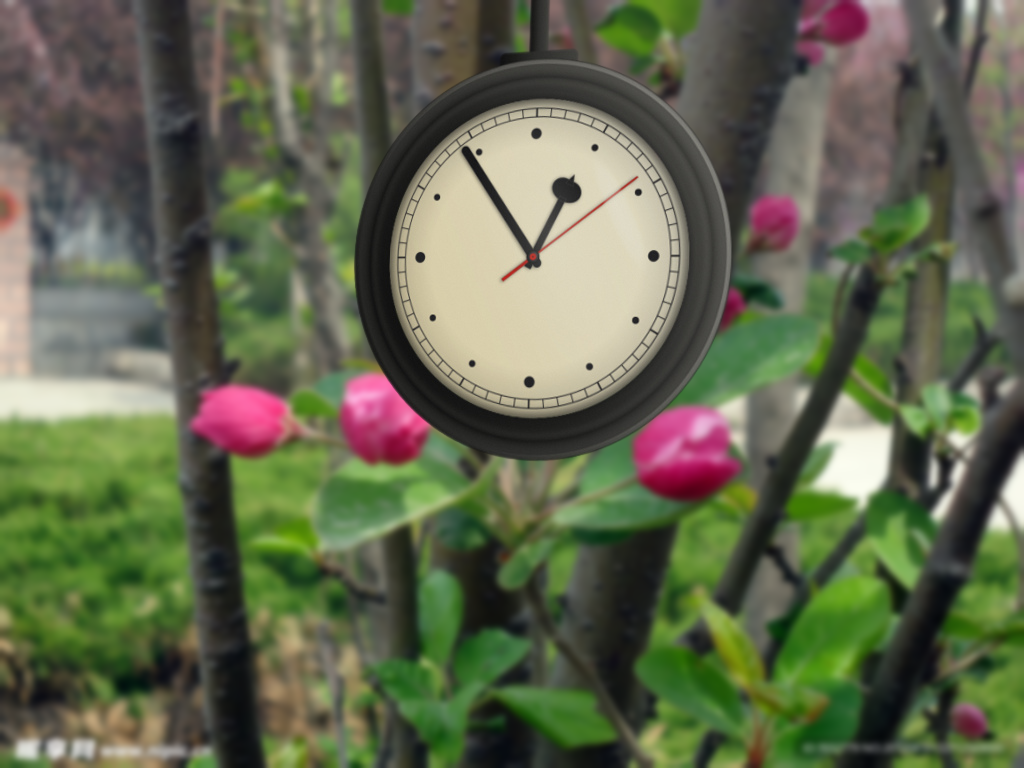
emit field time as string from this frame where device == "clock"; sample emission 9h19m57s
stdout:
12h54m09s
